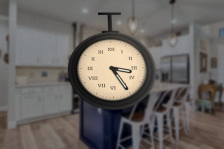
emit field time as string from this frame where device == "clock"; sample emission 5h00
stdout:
3h25
